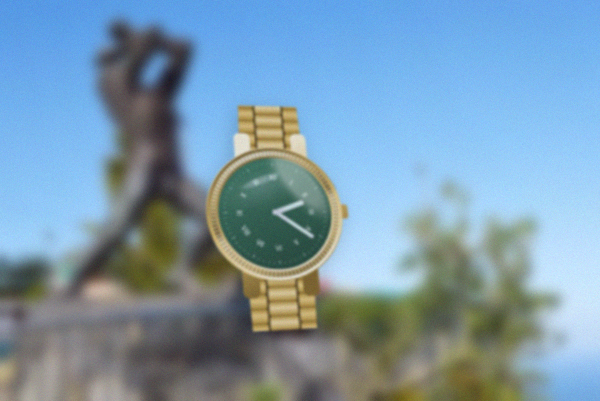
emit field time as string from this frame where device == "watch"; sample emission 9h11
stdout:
2h21
